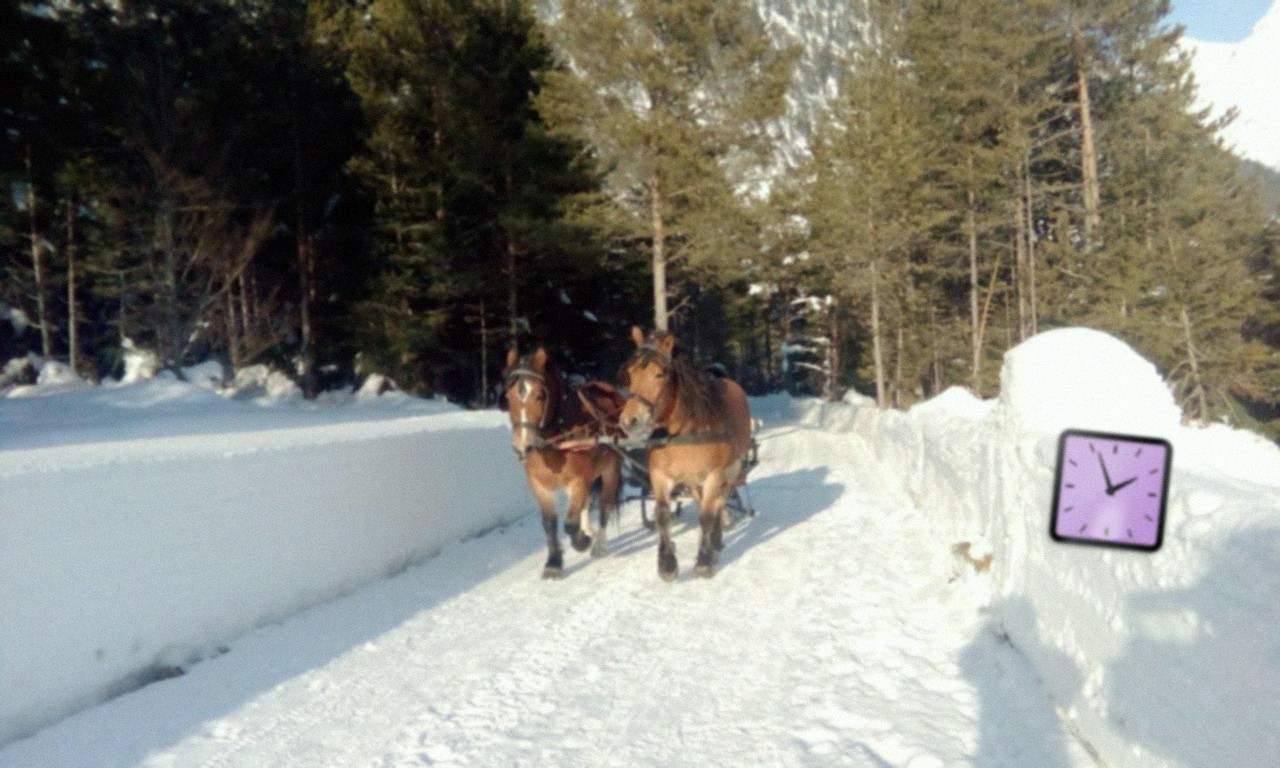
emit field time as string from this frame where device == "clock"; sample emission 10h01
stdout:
1h56
